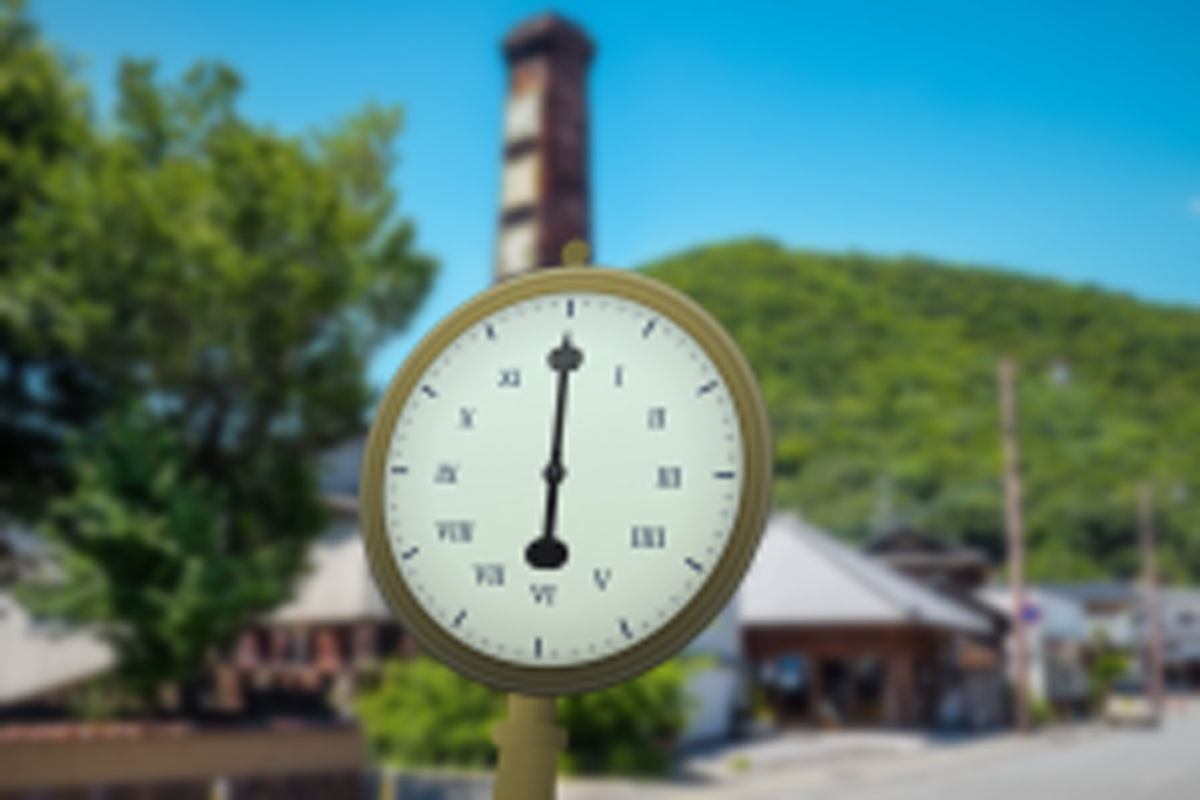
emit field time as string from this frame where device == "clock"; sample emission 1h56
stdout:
6h00
